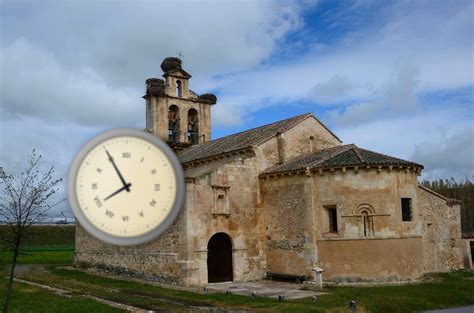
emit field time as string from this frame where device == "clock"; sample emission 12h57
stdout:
7h55
